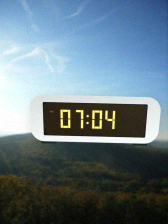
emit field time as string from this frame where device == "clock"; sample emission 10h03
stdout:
7h04
